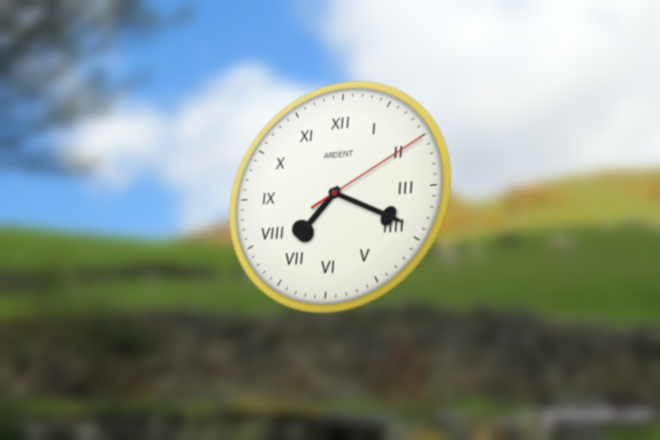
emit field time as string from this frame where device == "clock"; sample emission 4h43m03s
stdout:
7h19m10s
